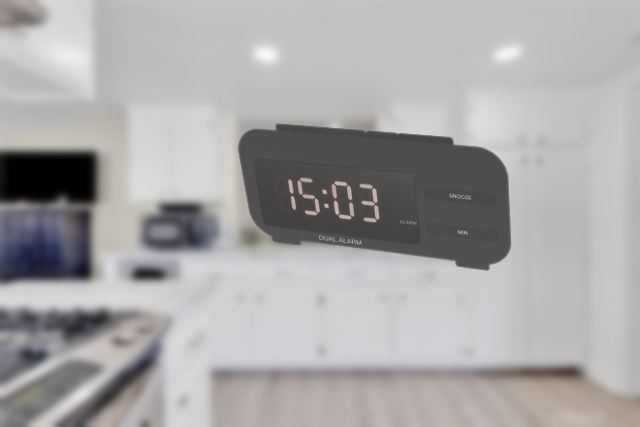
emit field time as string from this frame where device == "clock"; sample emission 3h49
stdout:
15h03
